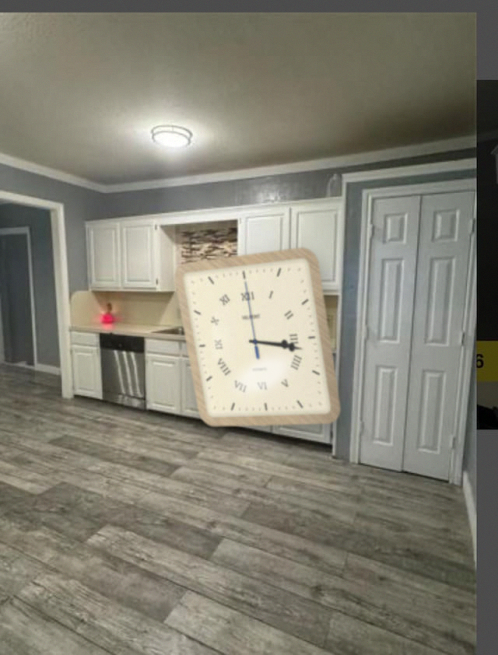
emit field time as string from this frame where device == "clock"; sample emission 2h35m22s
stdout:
3h17m00s
